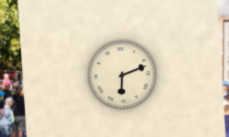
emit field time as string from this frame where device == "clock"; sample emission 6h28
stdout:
6h12
